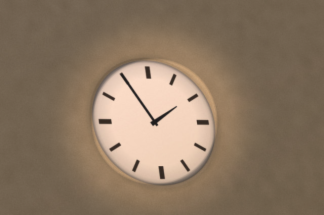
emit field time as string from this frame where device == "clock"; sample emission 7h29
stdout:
1h55
